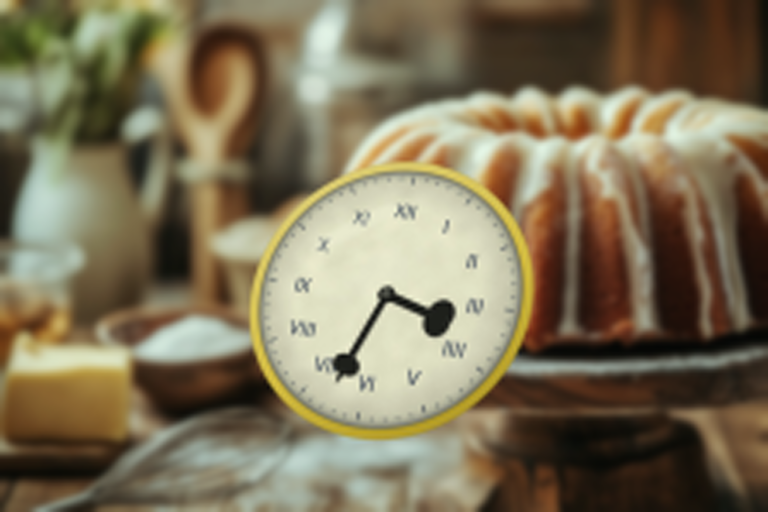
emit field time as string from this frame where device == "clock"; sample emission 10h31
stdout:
3h33
